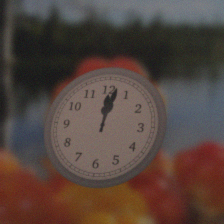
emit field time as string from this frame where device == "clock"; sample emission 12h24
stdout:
12h02
